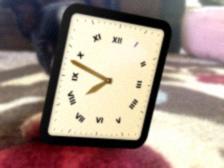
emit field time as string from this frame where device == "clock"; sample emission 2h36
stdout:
7h48
